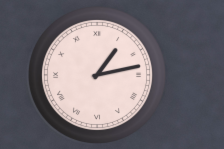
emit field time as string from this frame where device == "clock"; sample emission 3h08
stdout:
1h13
